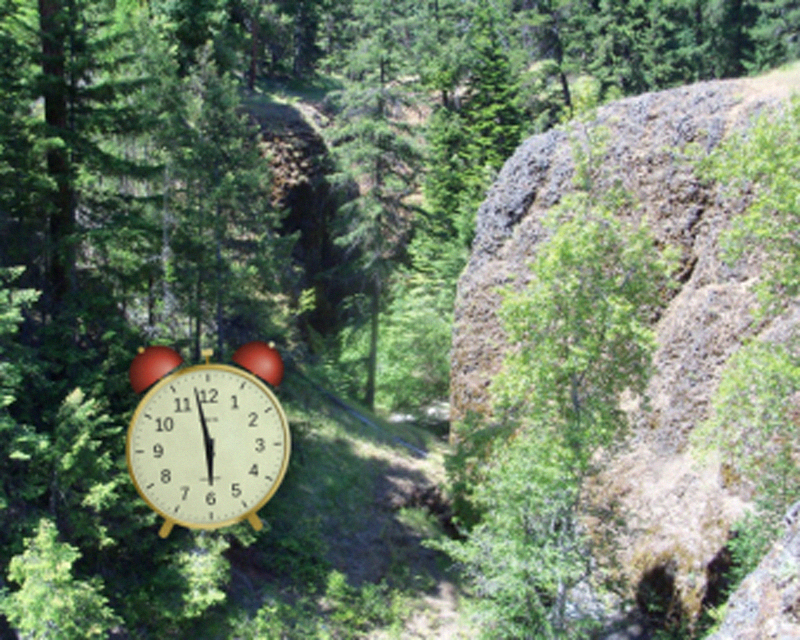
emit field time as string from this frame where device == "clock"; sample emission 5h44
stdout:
5h58
